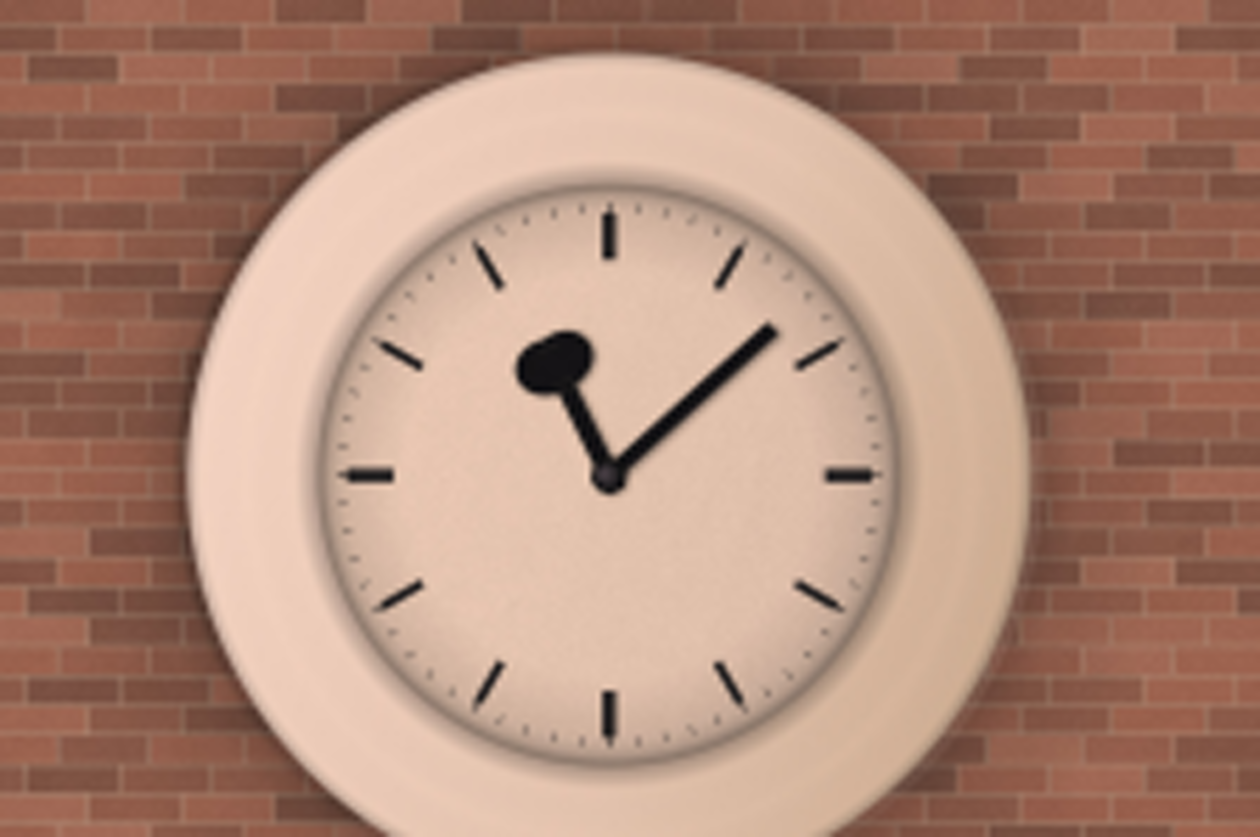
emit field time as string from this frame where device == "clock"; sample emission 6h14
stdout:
11h08
